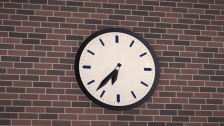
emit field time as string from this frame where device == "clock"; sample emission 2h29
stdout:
6h37
